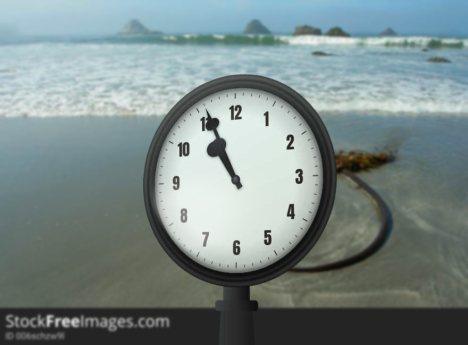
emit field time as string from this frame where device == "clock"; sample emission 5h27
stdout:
10h56
